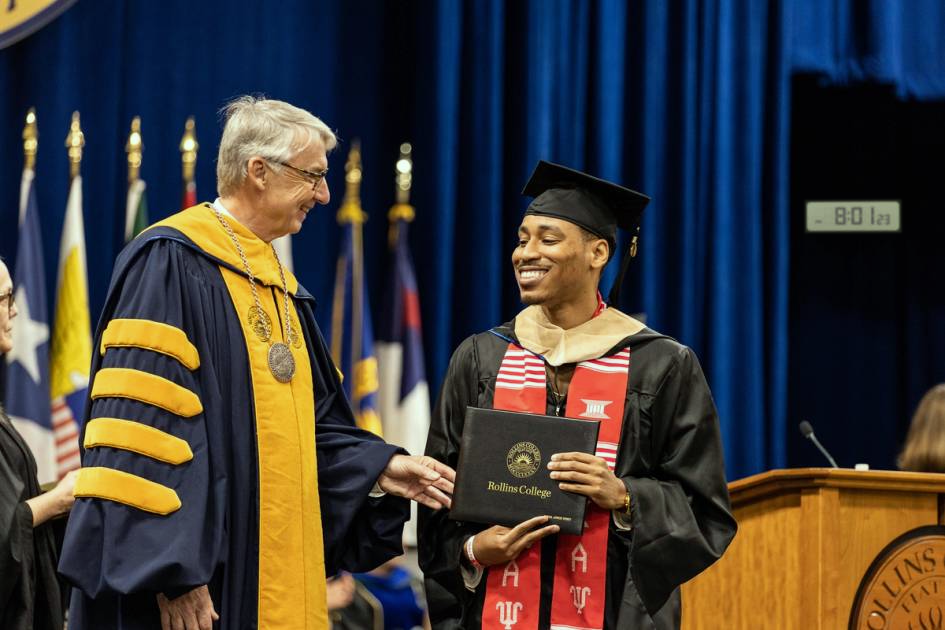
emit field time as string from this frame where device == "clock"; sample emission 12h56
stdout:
8h01
